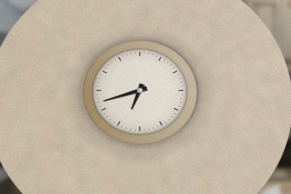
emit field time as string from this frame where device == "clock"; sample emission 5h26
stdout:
6h42
